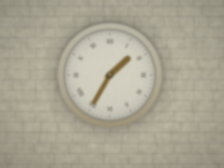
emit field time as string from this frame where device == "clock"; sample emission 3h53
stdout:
1h35
